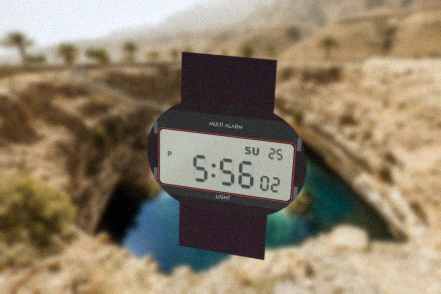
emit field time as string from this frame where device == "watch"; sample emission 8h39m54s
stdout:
5h56m02s
